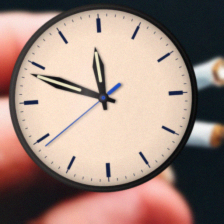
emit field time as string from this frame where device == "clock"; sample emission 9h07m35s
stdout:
11h48m39s
